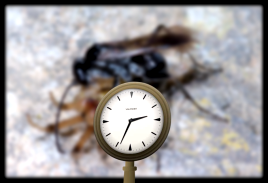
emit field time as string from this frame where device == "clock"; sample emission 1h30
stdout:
2h34
